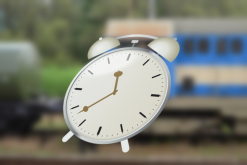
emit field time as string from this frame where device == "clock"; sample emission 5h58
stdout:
11h38
